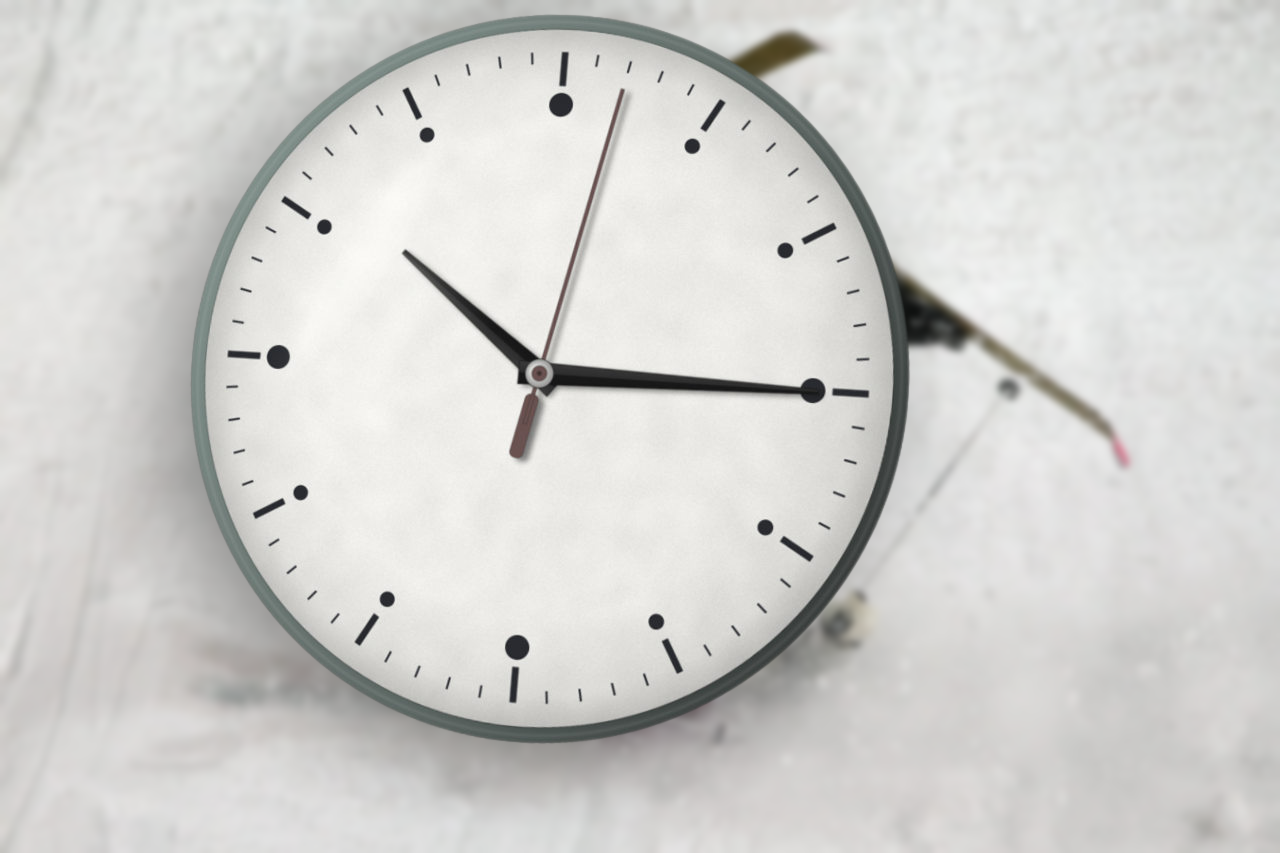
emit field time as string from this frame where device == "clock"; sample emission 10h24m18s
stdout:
10h15m02s
